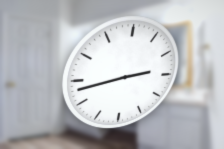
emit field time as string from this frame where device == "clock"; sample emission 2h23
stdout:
2h43
